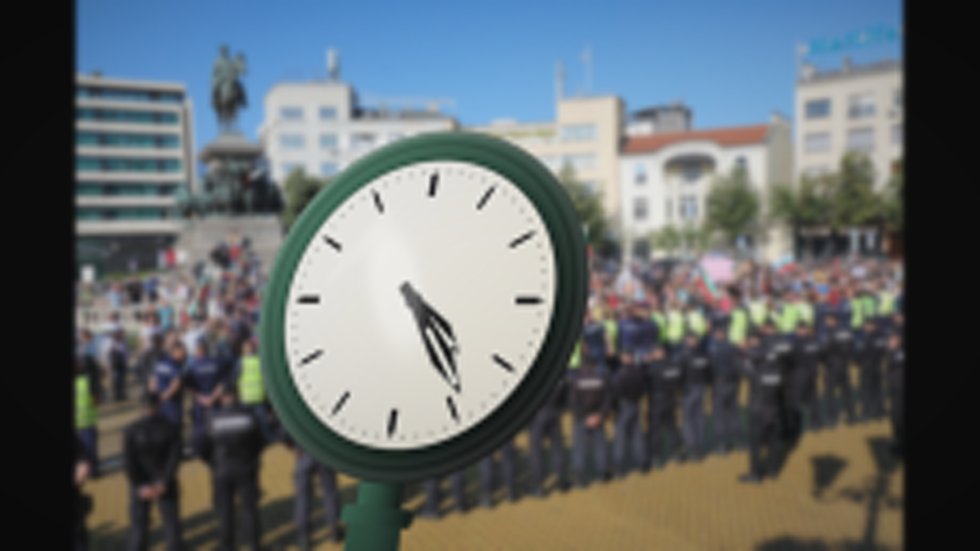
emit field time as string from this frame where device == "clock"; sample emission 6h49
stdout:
4h24
